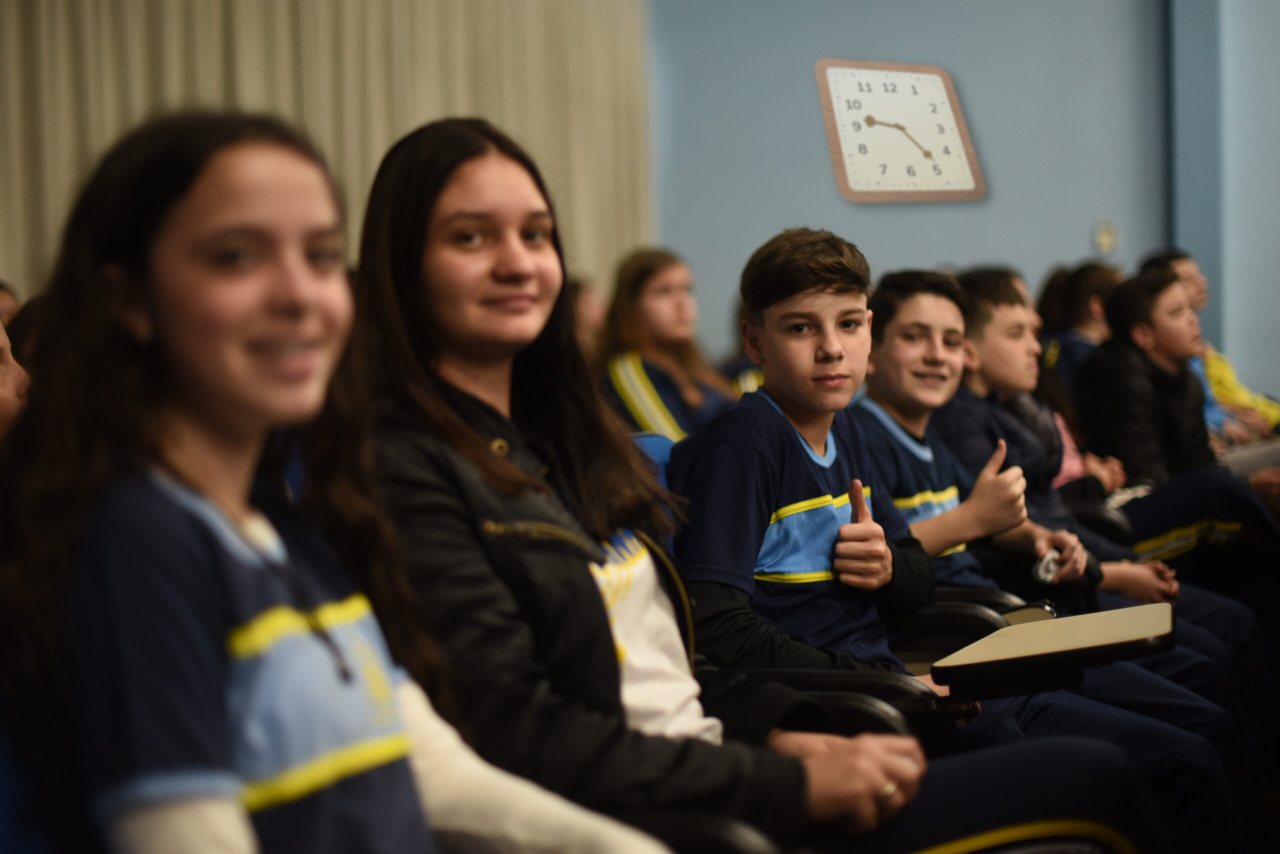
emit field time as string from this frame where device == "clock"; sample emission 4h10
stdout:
9h24
